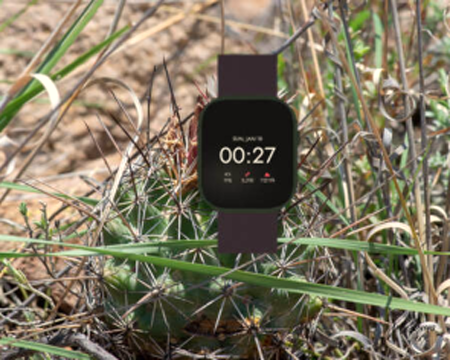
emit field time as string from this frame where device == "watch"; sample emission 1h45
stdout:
0h27
